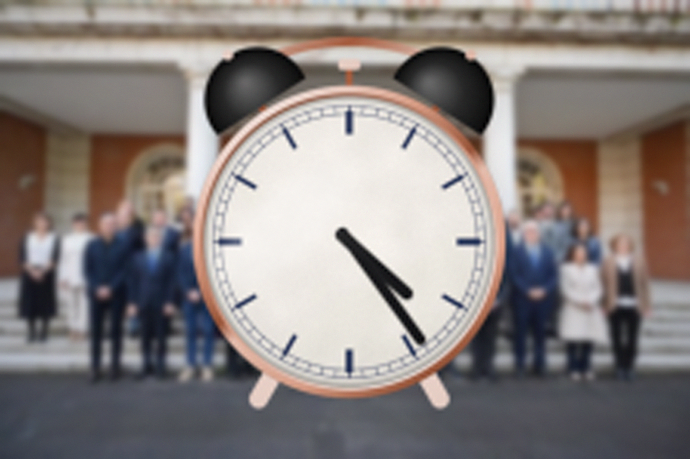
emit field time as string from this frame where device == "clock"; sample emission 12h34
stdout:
4h24
